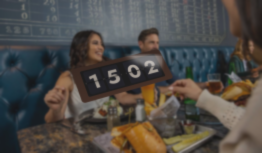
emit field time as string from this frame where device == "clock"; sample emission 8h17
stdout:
15h02
